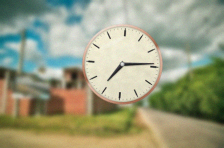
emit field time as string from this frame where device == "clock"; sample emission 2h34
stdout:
7h14
